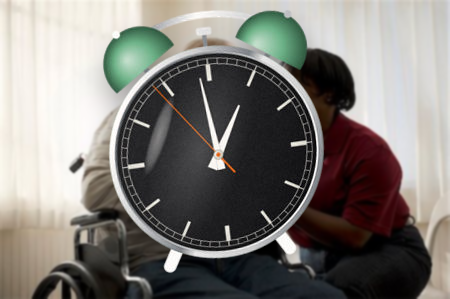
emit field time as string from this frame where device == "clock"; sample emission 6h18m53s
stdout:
12h58m54s
